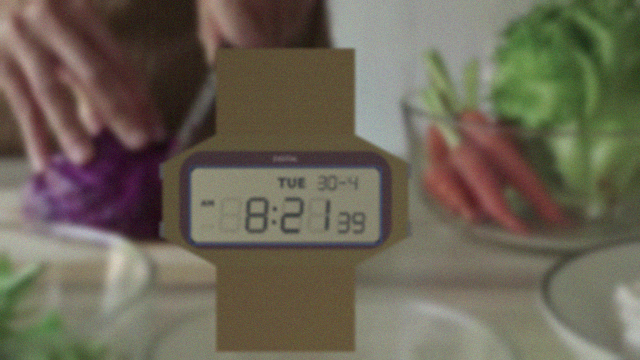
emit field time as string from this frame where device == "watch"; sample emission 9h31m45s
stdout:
8h21m39s
